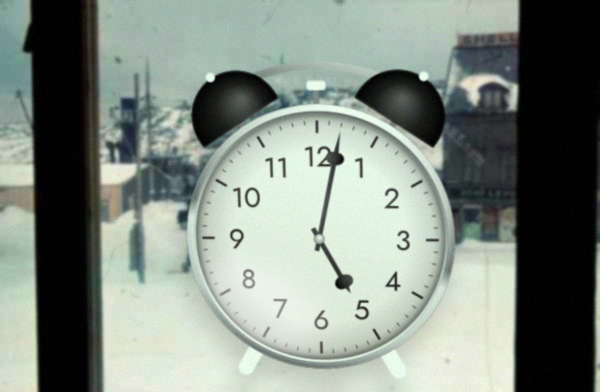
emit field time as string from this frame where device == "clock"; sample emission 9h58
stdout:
5h02
